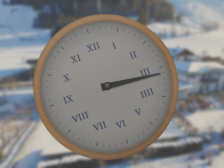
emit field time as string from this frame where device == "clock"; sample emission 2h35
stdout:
3h16
